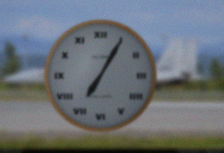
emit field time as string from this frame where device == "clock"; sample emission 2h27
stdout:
7h05
